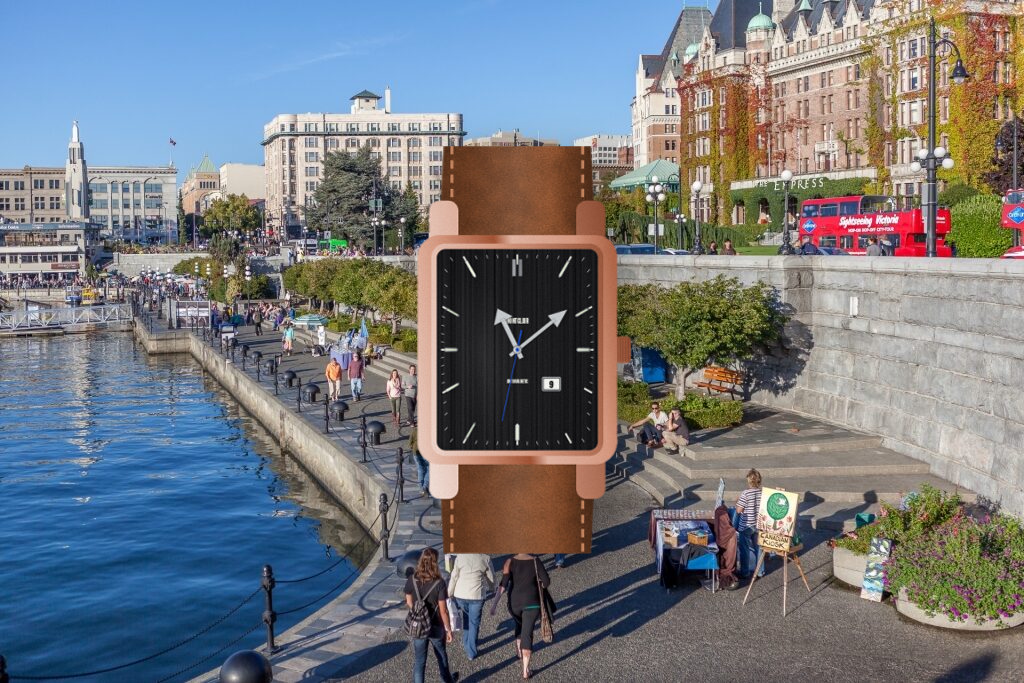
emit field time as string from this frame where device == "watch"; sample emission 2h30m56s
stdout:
11h08m32s
